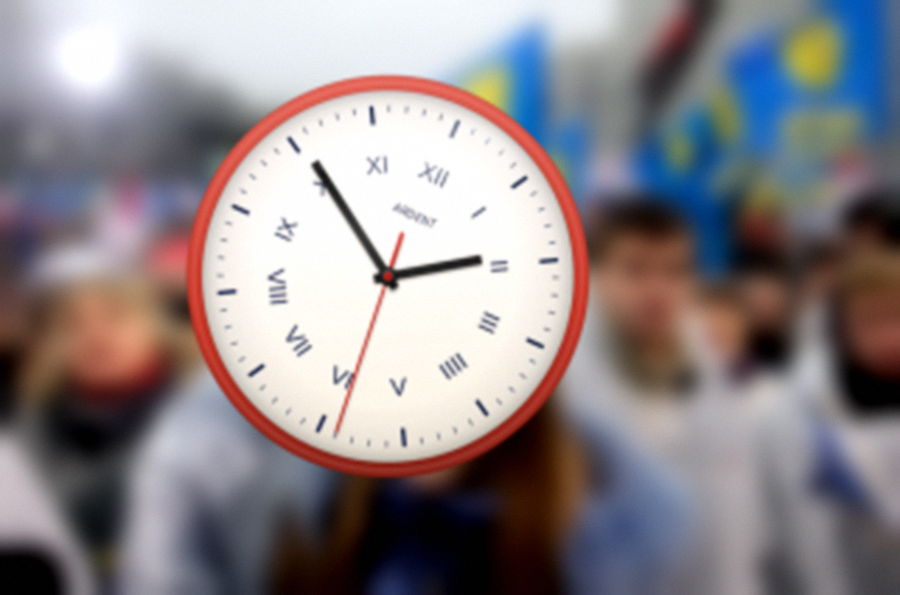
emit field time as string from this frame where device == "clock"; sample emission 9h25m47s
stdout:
1h50m29s
